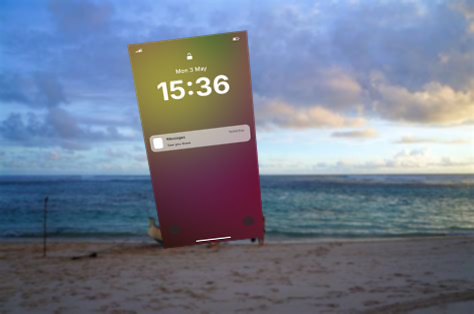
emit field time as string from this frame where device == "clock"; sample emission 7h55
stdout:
15h36
